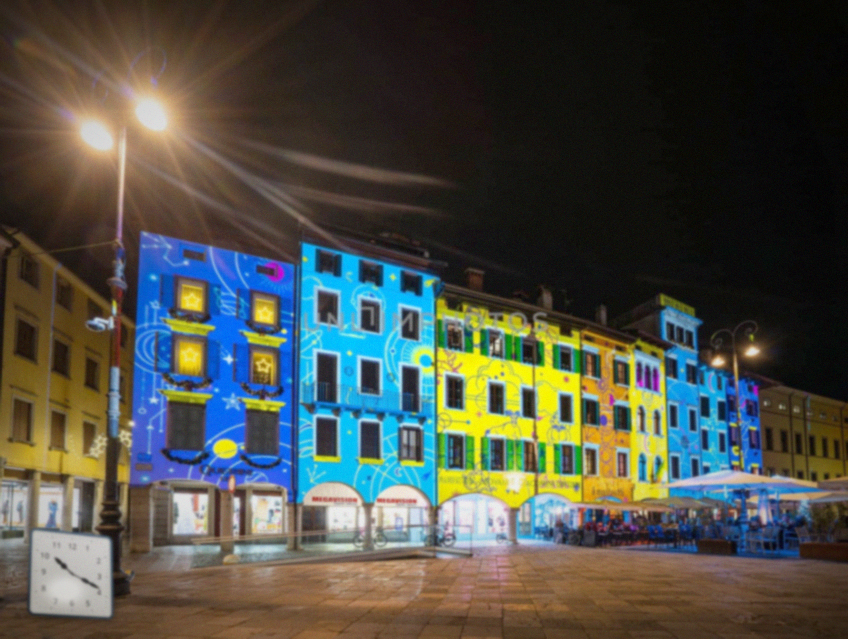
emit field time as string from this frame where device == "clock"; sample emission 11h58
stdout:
10h19
